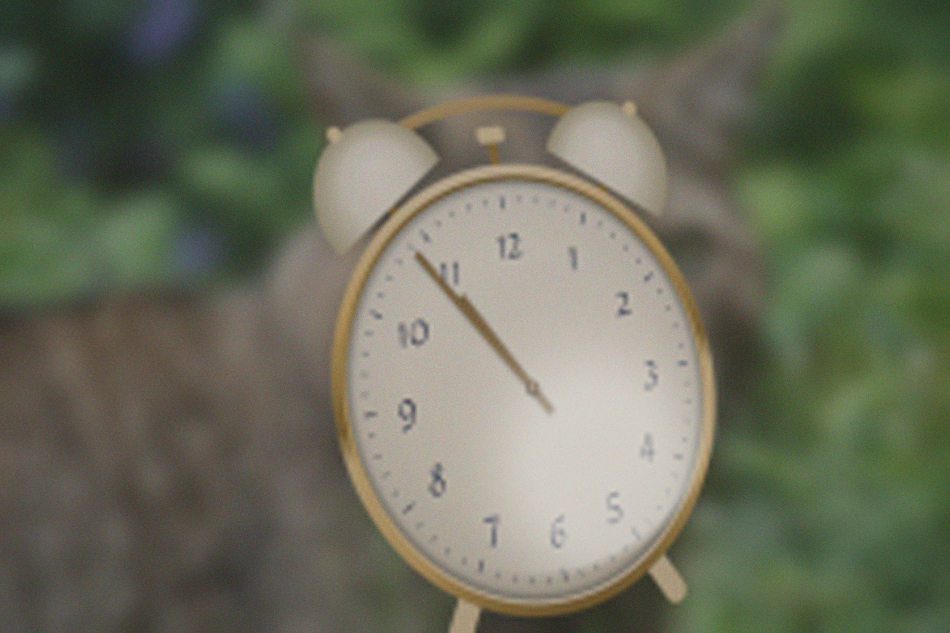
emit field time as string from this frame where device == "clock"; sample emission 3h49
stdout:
10h54
